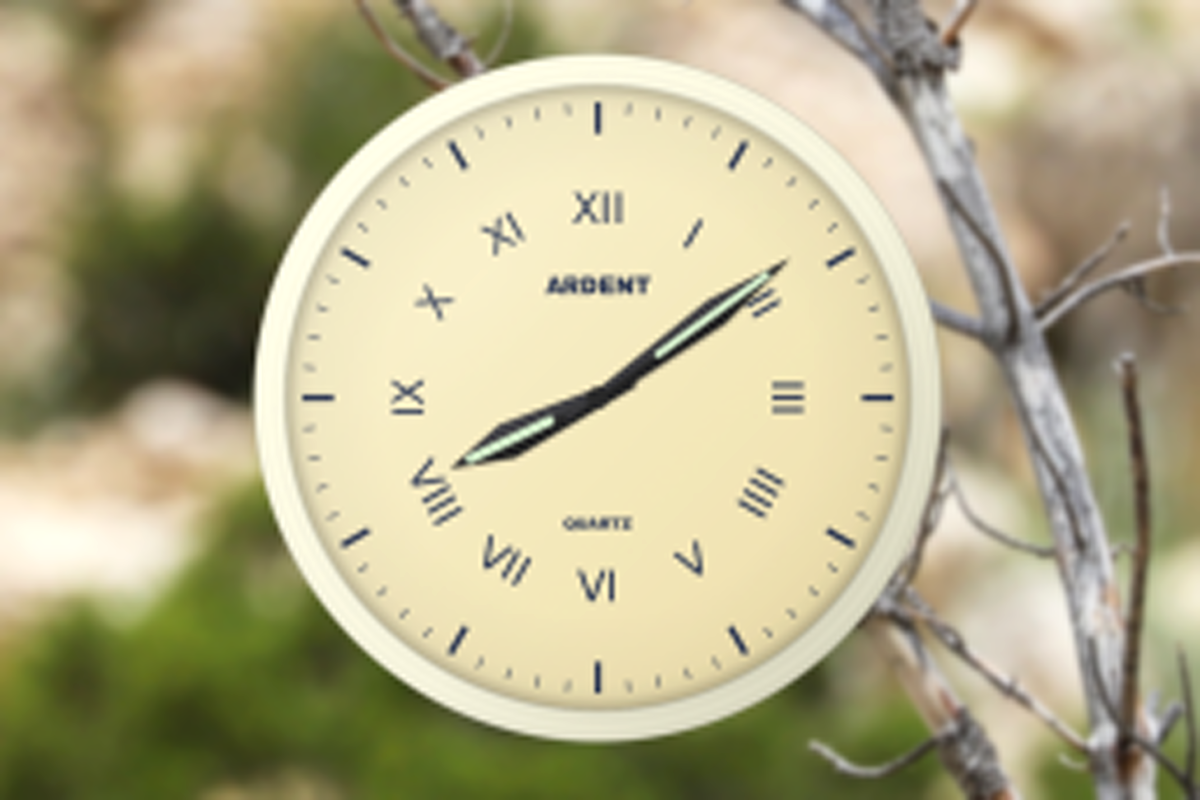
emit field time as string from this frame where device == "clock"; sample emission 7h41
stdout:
8h09
